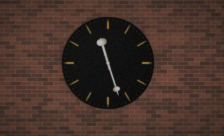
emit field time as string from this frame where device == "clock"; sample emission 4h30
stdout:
11h27
